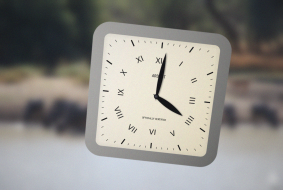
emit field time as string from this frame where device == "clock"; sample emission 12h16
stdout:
4h01
